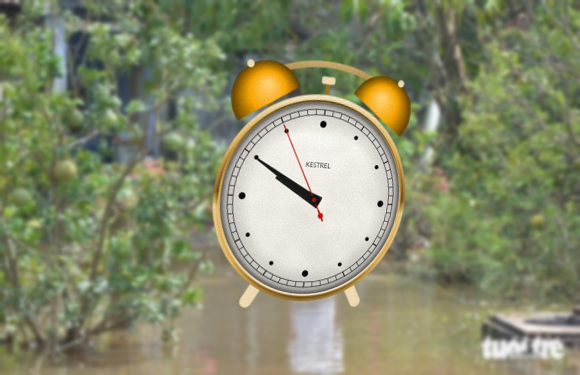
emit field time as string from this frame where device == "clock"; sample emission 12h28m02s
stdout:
9h49m55s
